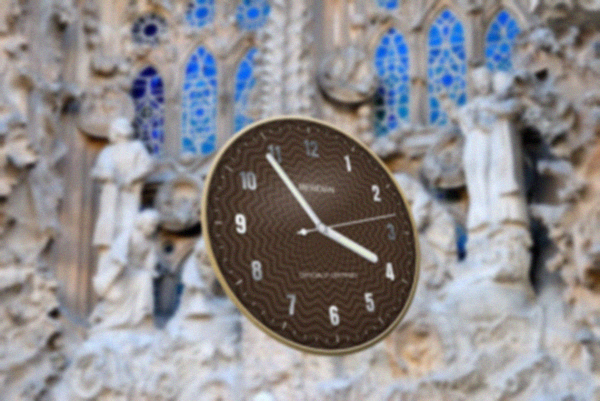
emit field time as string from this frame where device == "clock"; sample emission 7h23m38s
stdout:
3h54m13s
